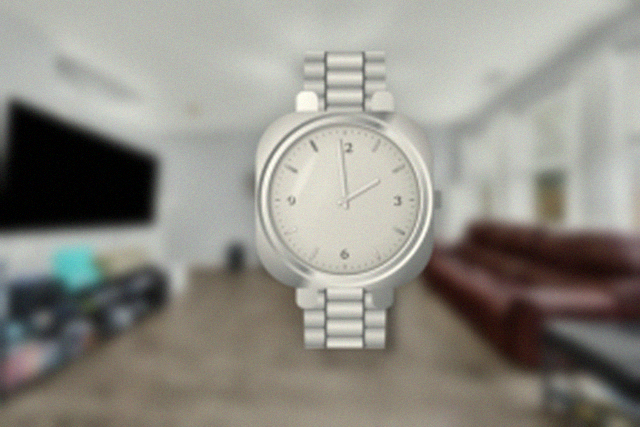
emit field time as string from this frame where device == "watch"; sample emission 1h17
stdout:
1h59
